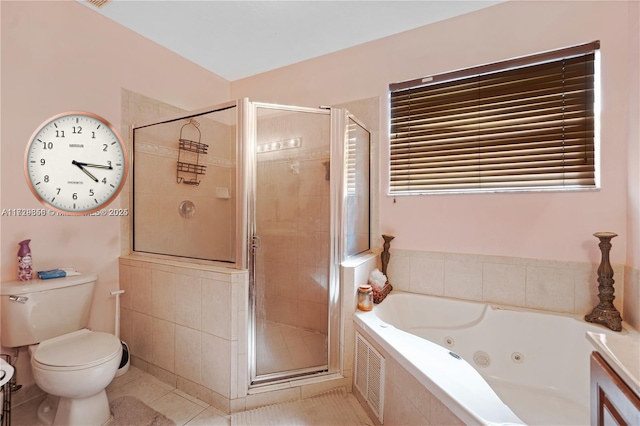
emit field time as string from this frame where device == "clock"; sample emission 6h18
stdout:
4h16
